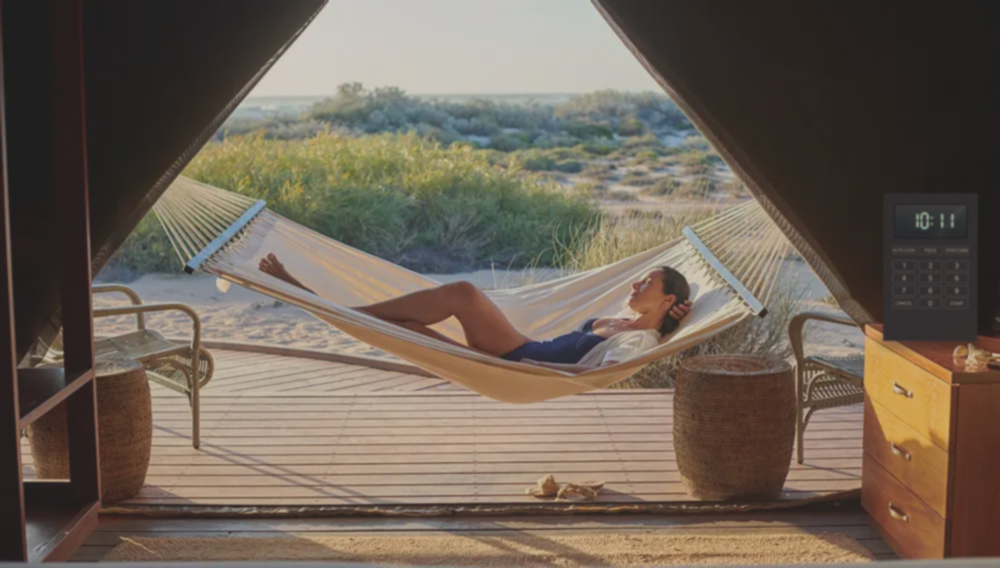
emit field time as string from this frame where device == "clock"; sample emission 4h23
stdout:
10h11
